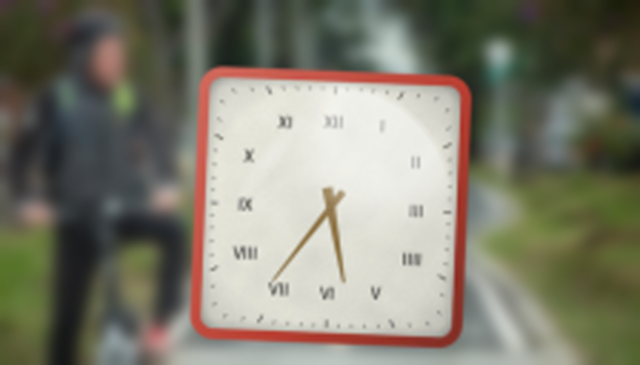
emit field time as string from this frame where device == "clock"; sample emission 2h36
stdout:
5h36
